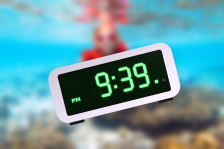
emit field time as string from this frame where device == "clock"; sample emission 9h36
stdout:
9h39
